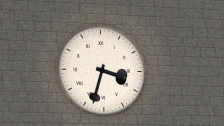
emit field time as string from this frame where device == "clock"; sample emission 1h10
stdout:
3h33
